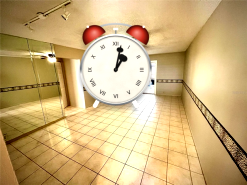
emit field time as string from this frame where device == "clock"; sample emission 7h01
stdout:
1h02
